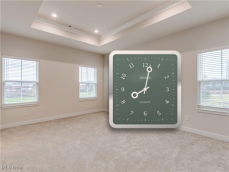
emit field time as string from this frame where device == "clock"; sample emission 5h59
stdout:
8h02
